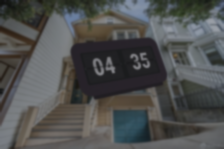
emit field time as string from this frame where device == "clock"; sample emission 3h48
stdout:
4h35
